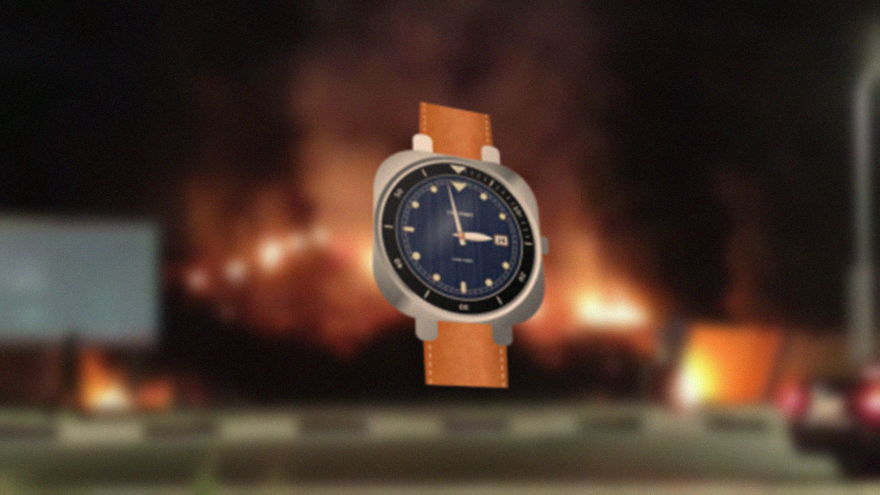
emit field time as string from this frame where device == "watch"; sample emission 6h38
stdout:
2h58
